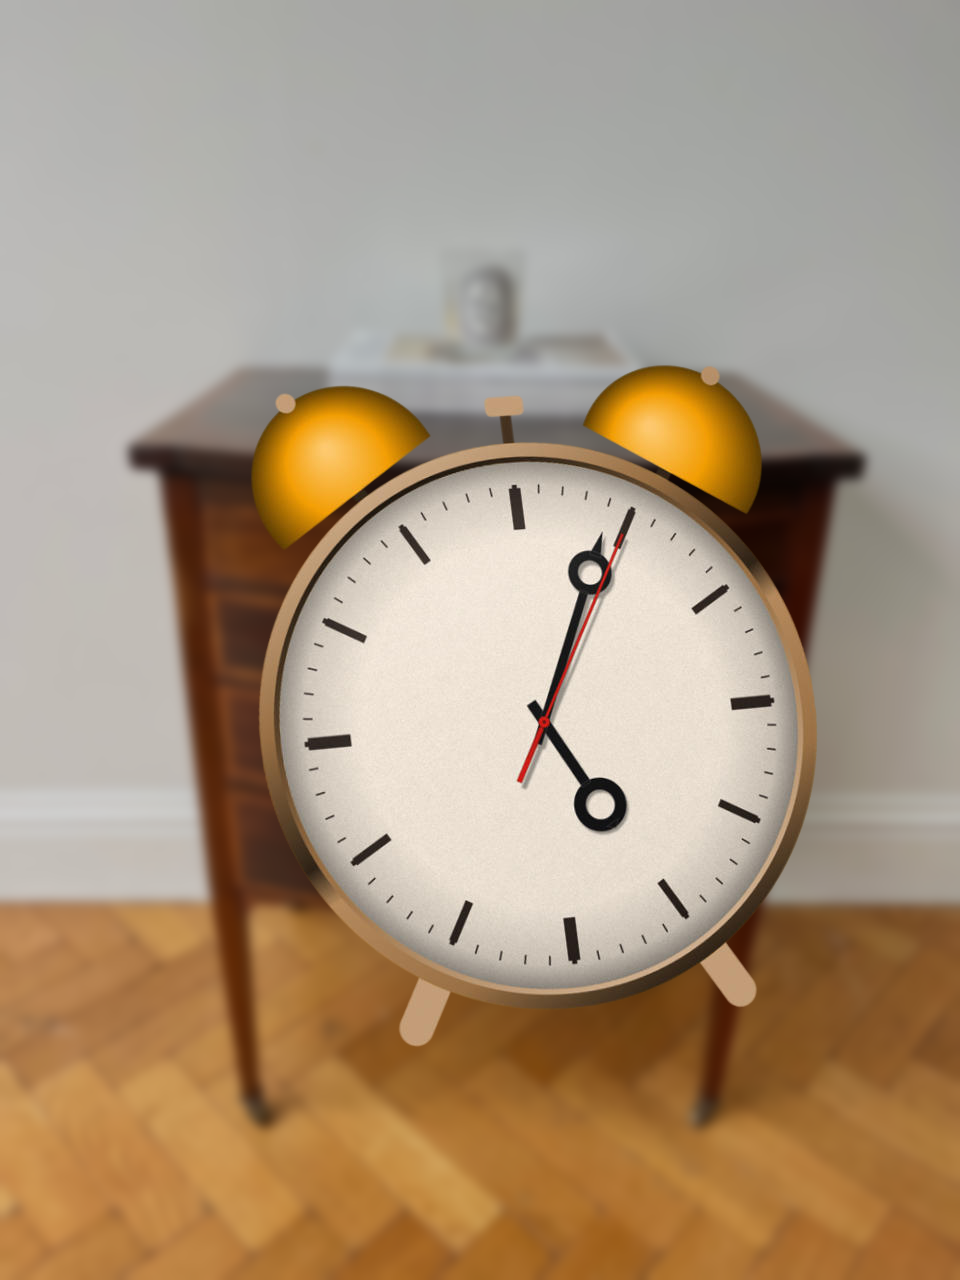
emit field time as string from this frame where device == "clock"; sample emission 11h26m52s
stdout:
5h04m05s
